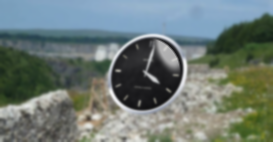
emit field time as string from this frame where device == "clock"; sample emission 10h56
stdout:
4h01
